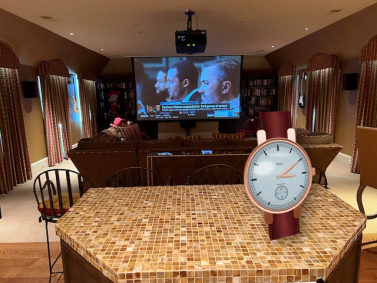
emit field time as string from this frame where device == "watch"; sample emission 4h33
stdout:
3h10
